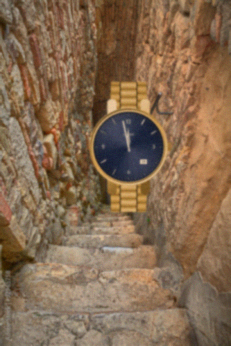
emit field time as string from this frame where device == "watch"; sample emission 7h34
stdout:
11h58
